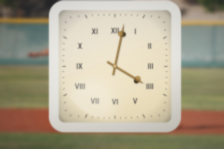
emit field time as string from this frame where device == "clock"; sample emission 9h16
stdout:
4h02
